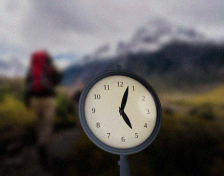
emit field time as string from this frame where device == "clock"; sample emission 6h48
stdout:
5h03
